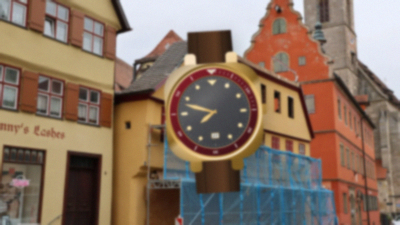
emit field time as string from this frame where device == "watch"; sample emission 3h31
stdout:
7h48
